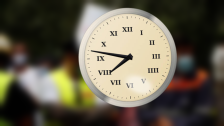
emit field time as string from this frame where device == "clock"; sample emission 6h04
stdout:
7h47
